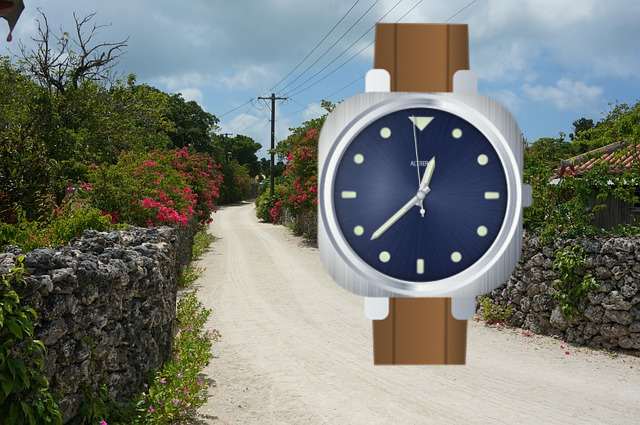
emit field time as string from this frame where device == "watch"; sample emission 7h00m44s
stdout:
12h37m59s
